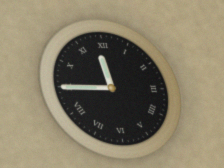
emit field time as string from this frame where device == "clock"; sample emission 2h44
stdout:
11h45
